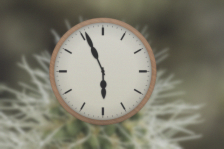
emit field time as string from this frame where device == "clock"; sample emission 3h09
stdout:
5h56
